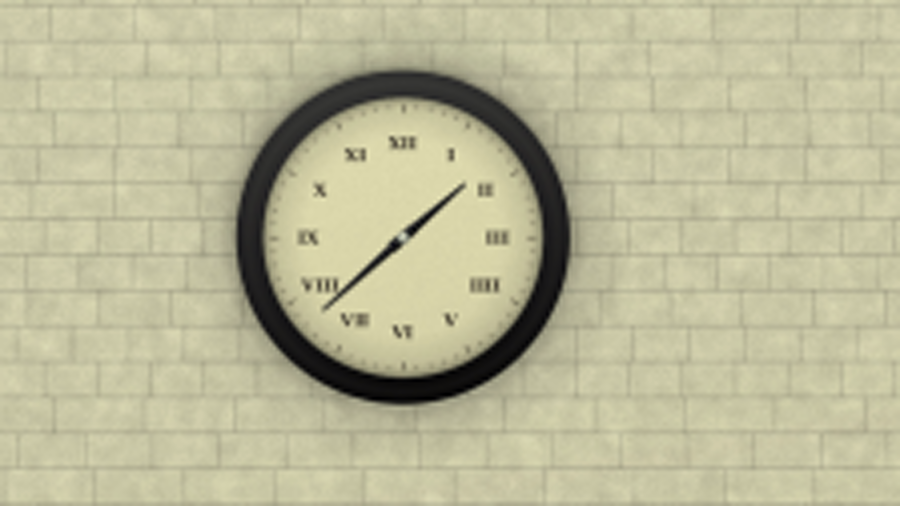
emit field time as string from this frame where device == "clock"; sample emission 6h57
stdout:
1h38
